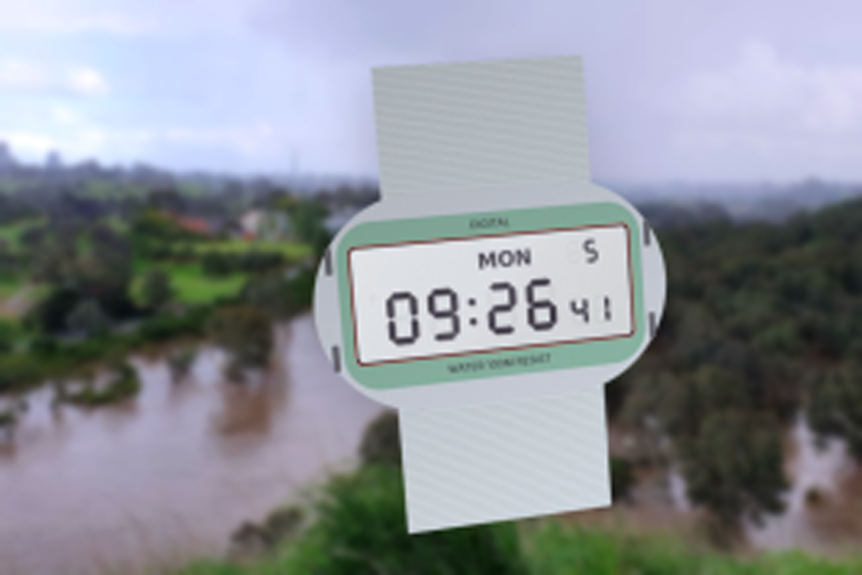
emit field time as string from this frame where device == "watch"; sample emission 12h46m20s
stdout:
9h26m41s
